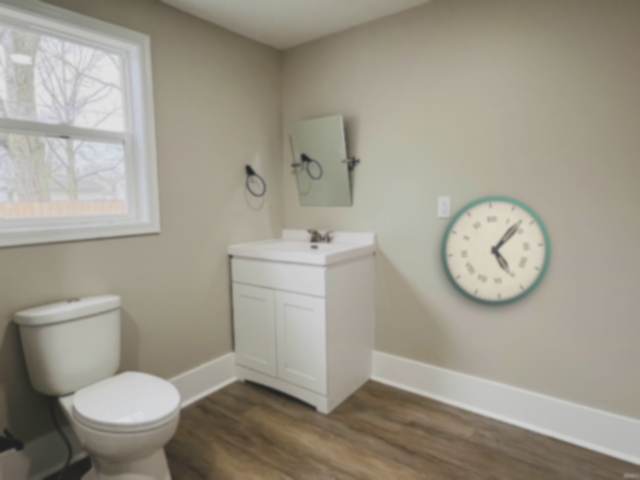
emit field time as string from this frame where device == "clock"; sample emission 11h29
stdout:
5h08
